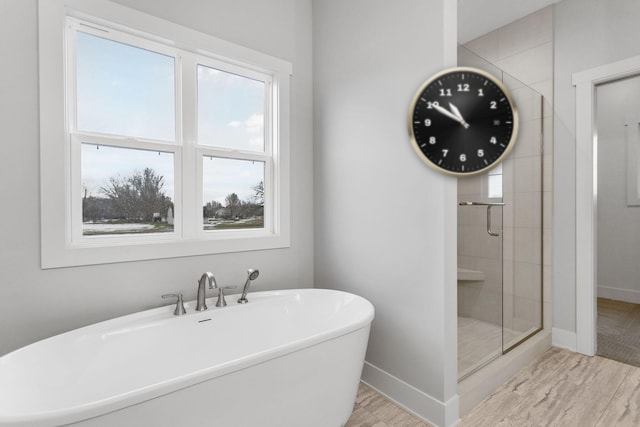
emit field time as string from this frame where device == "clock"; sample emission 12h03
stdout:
10h50
